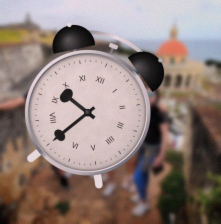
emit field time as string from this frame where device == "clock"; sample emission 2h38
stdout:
9h35
